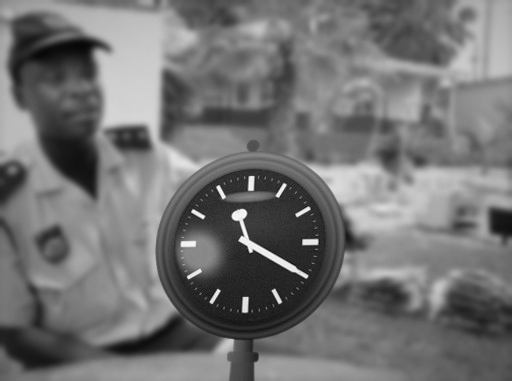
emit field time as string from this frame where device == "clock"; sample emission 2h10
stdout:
11h20
